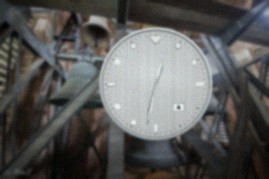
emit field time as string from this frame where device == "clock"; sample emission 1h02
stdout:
12h32
